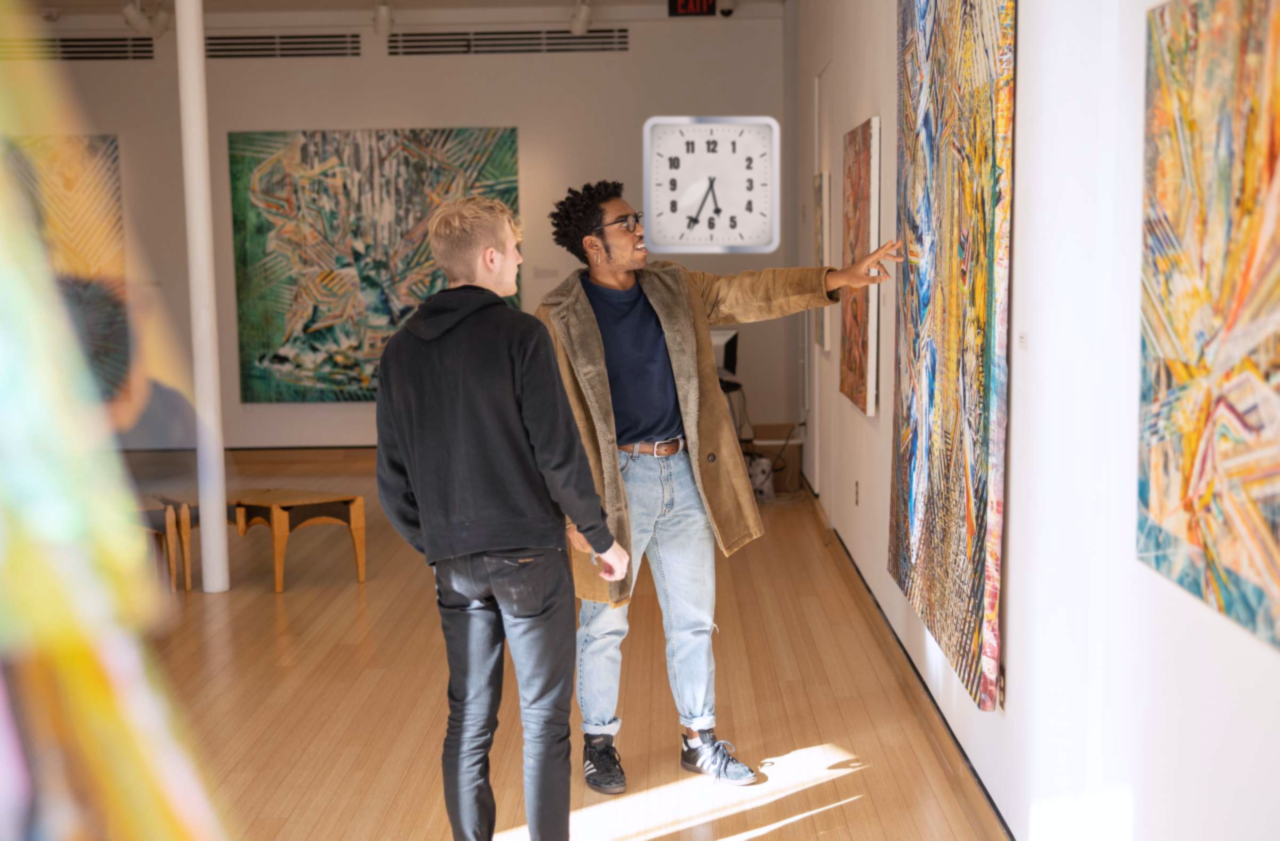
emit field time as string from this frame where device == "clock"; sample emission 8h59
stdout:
5h34
